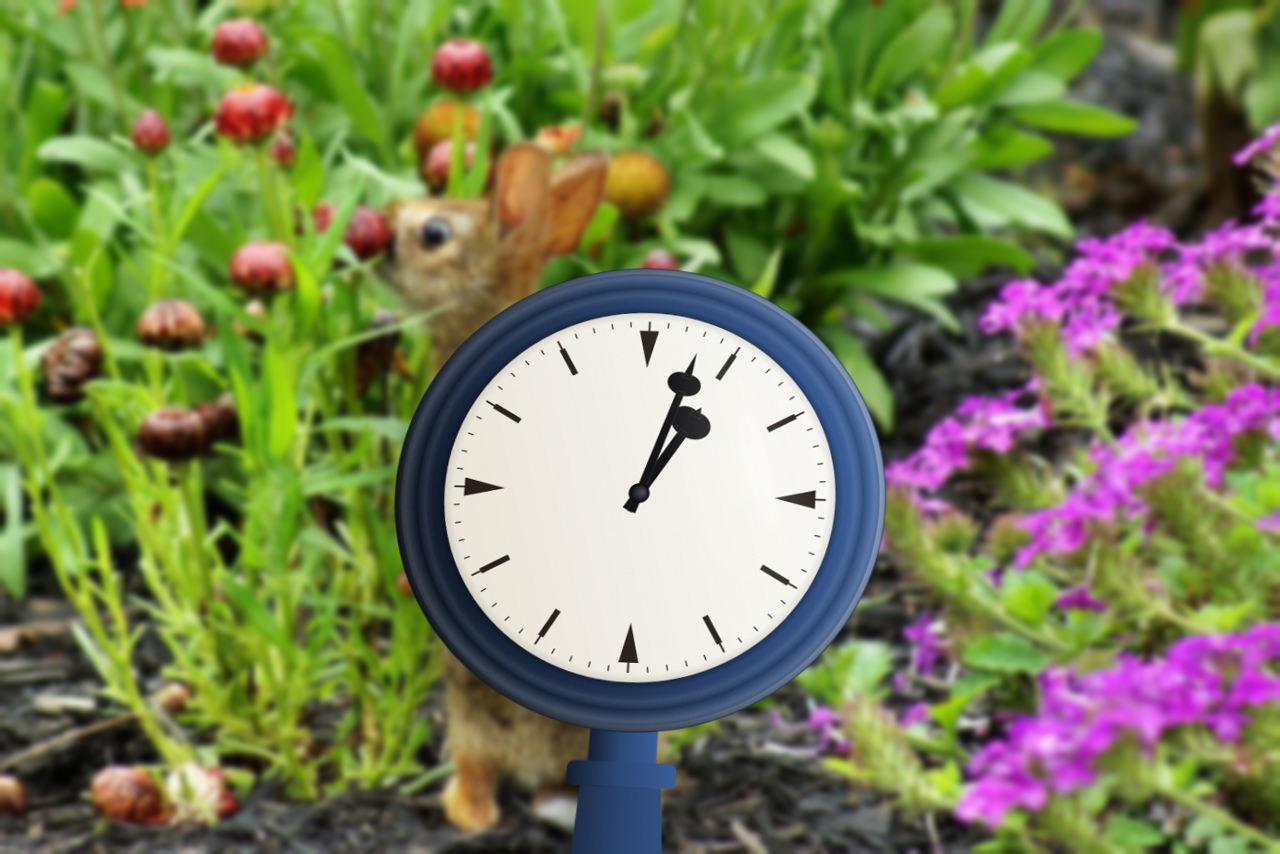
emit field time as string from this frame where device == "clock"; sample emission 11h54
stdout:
1h03
